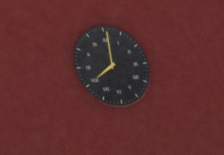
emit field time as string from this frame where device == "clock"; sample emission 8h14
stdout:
8h01
